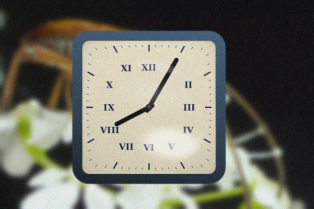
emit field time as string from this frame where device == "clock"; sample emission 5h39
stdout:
8h05
